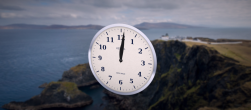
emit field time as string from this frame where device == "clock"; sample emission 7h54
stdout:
12h01
